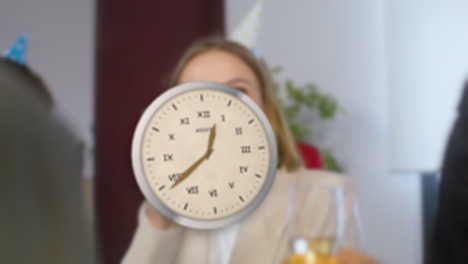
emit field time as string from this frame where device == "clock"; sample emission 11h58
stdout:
12h39
